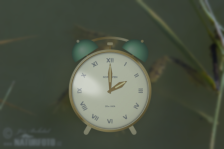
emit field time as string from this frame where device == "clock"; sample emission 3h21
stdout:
2h00
